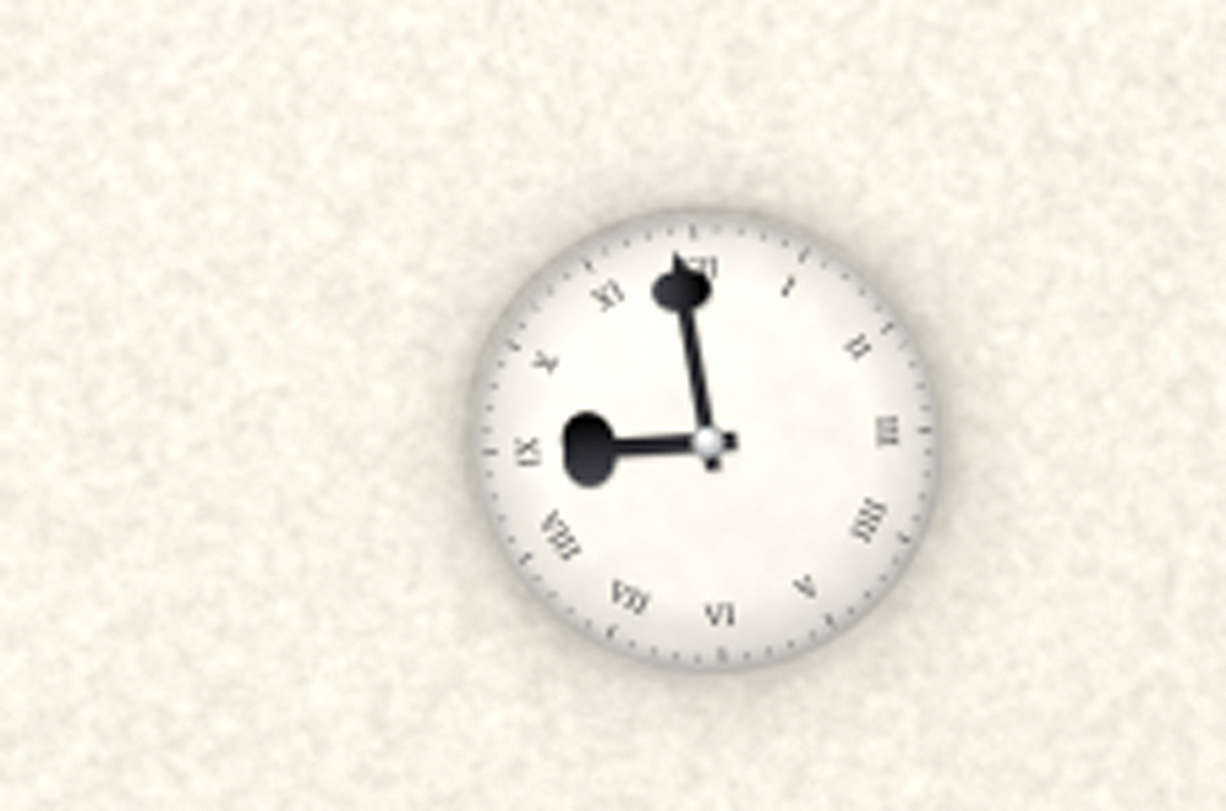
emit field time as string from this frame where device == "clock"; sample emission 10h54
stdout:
8h59
